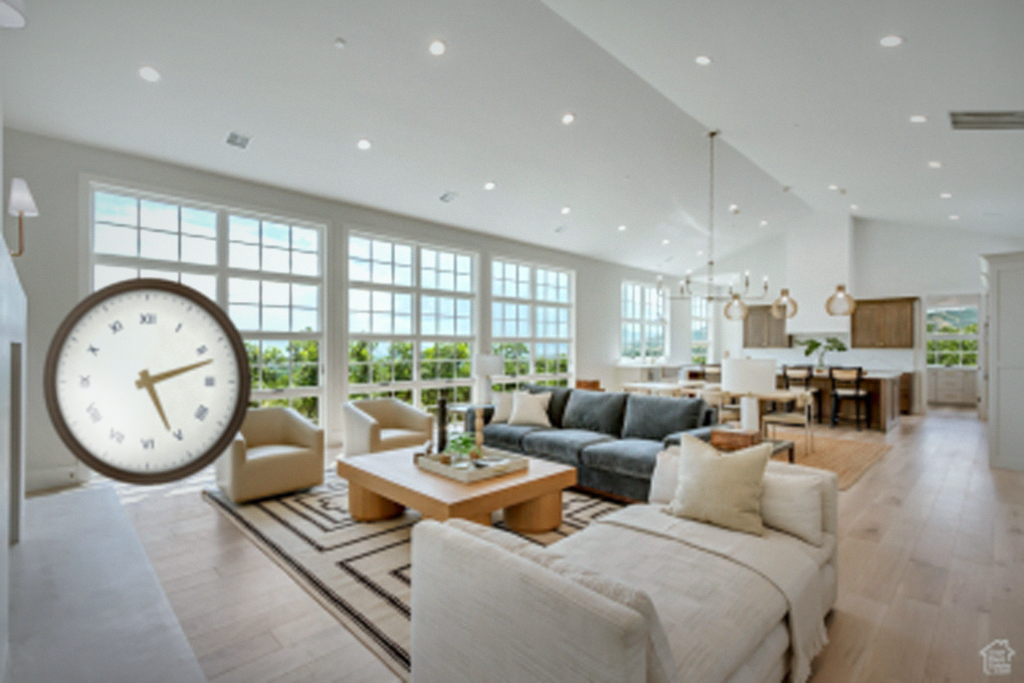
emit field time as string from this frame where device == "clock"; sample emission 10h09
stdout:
5h12
